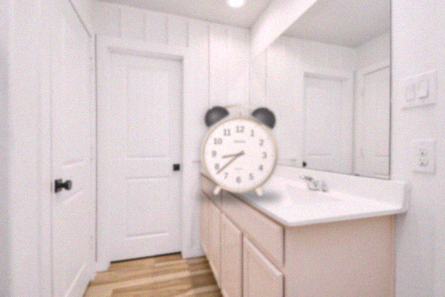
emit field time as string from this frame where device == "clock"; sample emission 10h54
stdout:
8h38
